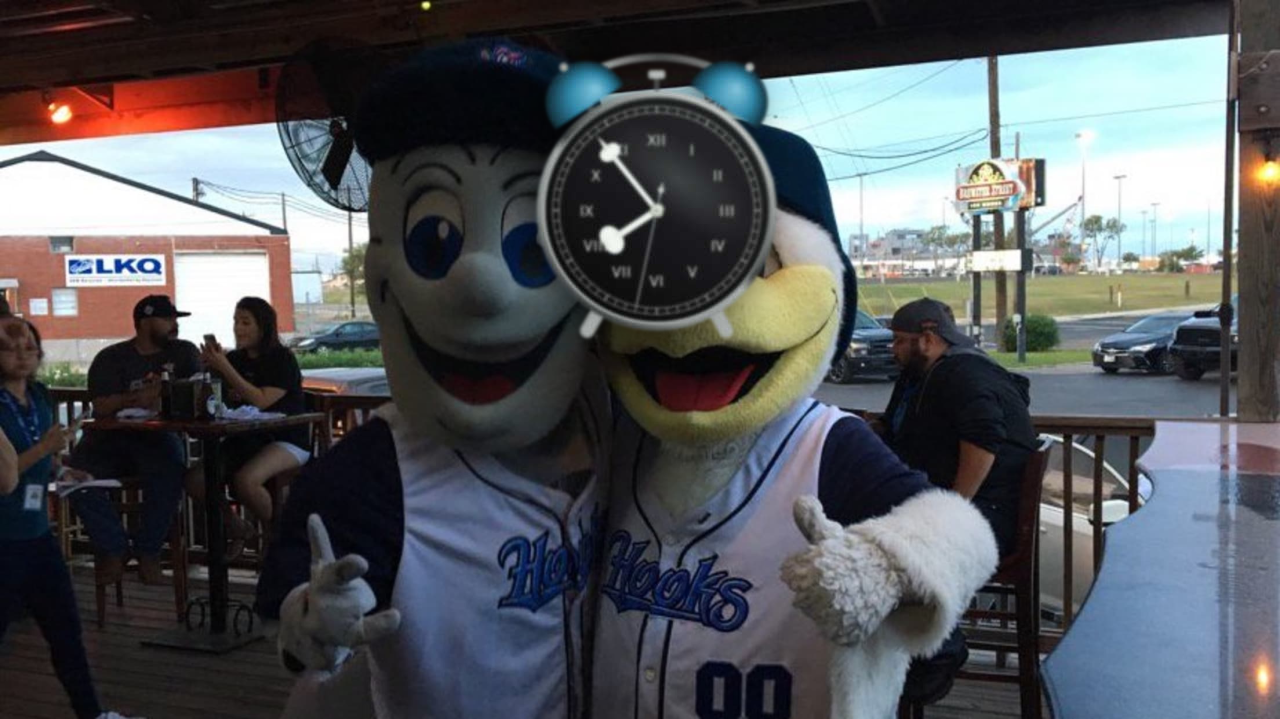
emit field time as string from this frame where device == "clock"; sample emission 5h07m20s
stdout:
7h53m32s
